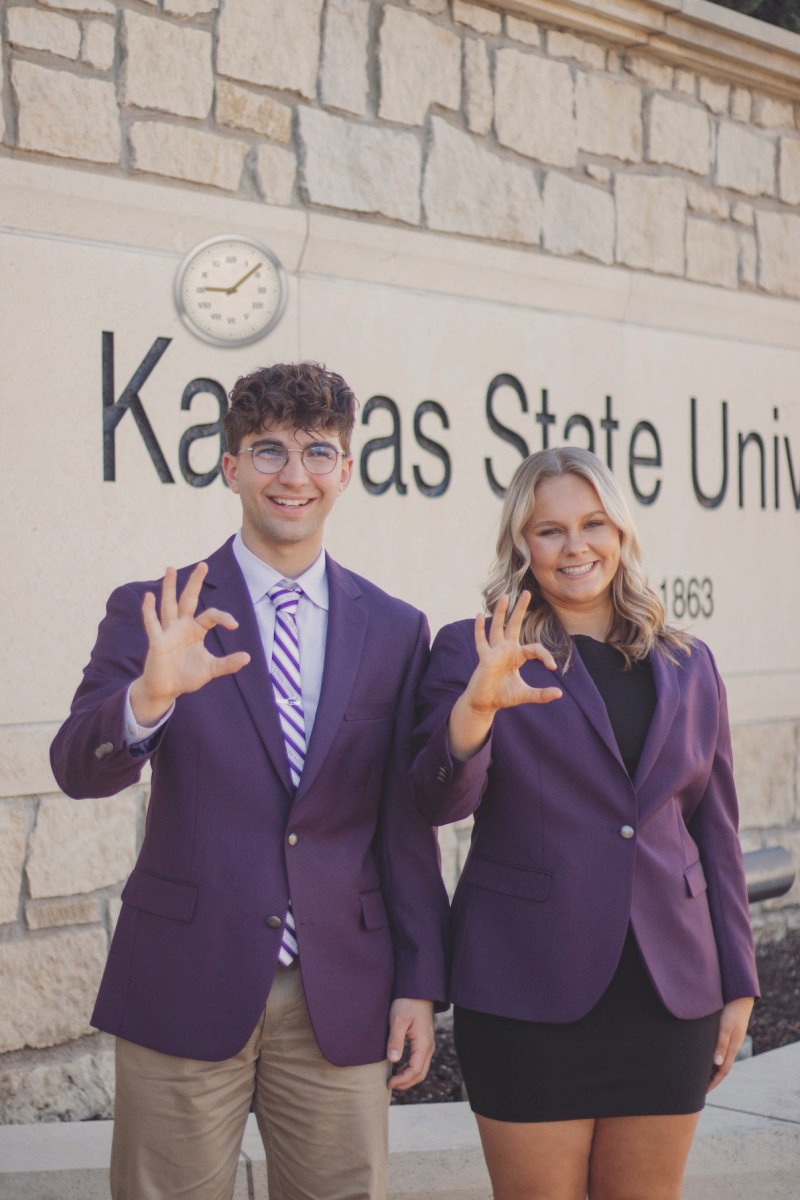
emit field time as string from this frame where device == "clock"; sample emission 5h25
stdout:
9h08
